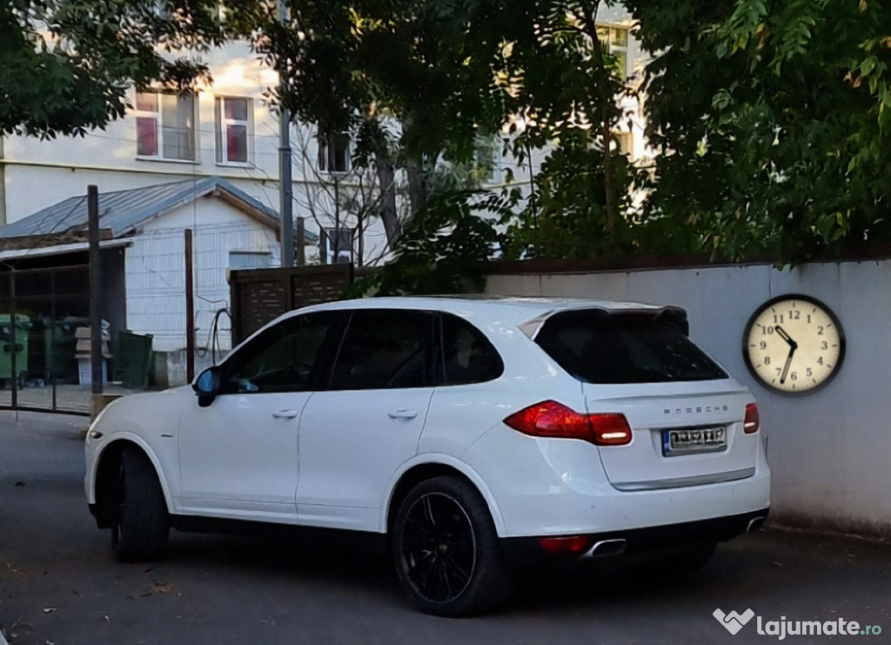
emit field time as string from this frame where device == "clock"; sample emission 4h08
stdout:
10h33
